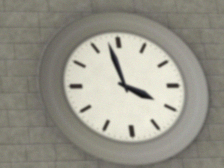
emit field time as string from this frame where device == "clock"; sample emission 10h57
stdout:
3h58
